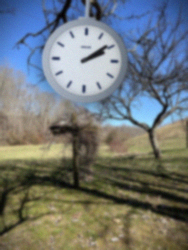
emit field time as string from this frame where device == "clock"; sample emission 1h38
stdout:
2h09
